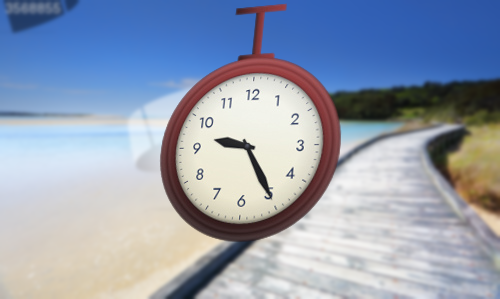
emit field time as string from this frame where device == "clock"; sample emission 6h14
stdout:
9h25
